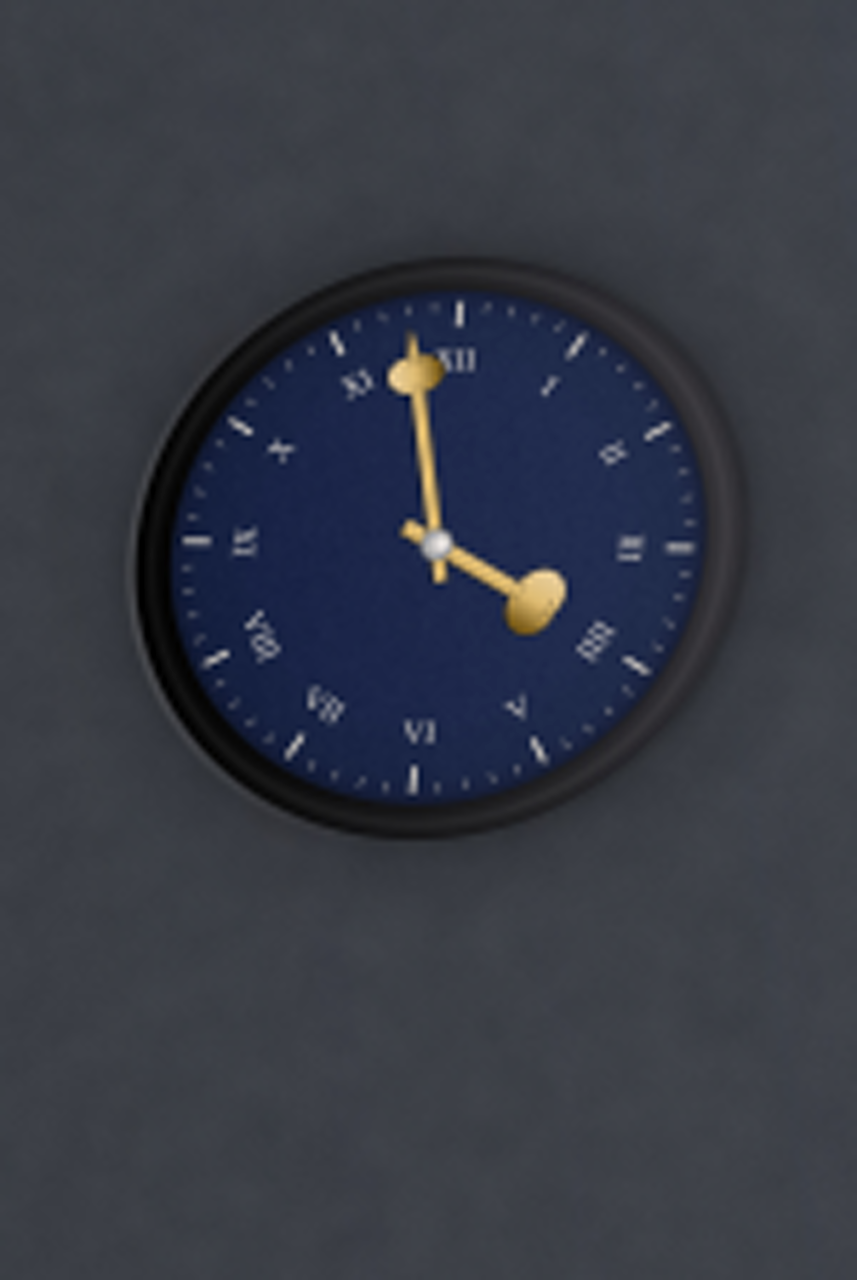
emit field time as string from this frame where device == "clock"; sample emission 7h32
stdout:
3h58
